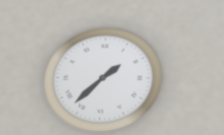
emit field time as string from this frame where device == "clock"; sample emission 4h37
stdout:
1h37
